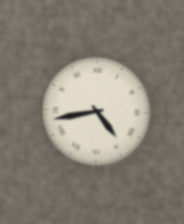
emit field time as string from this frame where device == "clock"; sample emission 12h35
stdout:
4h43
